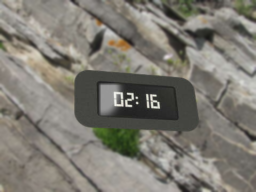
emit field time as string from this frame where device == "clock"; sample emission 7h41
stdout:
2h16
